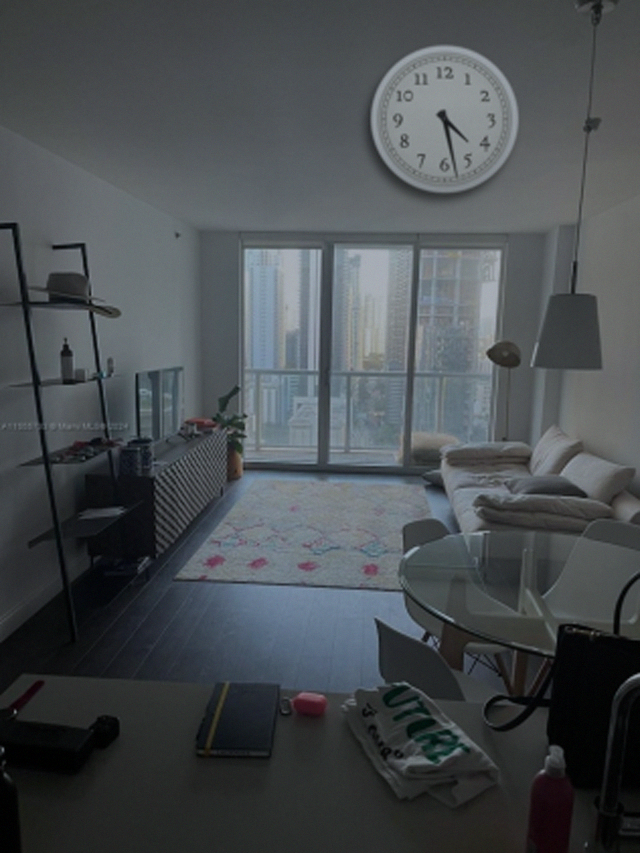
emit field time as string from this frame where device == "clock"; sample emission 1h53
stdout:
4h28
